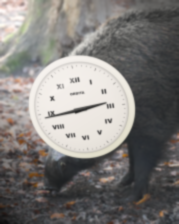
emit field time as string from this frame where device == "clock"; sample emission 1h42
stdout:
2h44
